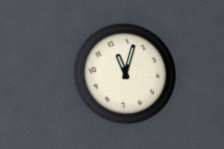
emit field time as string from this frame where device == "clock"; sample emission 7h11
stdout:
12h07
